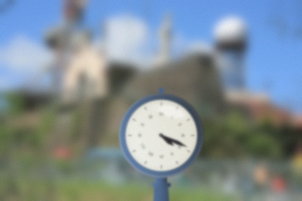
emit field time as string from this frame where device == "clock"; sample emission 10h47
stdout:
4h19
